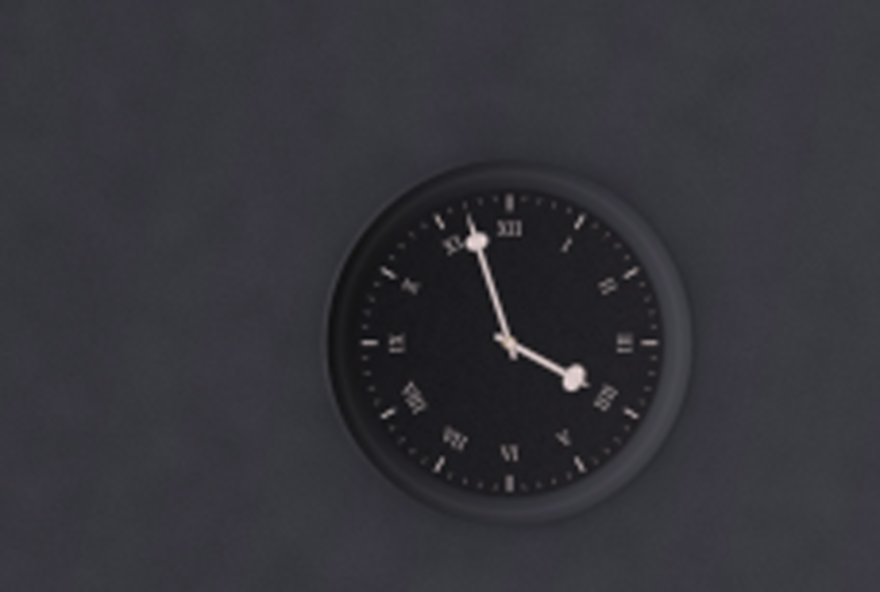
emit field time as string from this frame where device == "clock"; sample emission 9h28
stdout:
3h57
